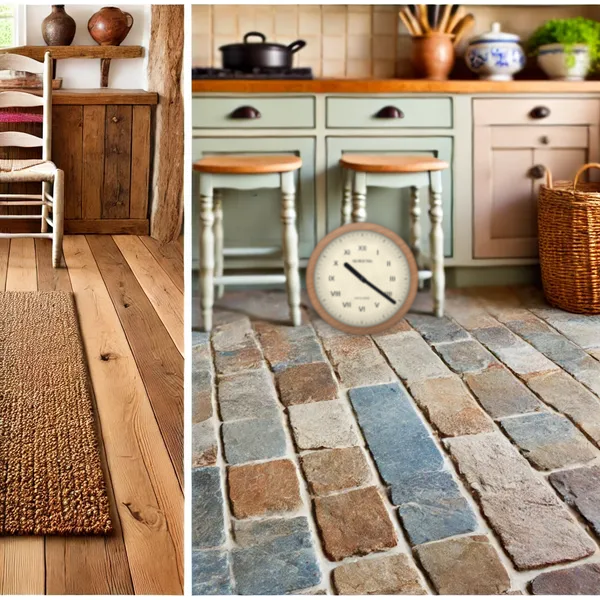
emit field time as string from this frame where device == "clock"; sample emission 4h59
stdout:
10h21
